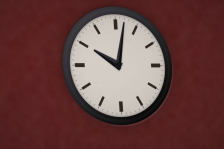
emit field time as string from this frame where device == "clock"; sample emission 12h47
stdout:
10h02
